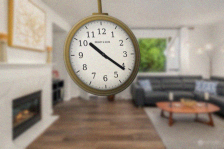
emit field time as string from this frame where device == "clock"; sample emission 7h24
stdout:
10h21
